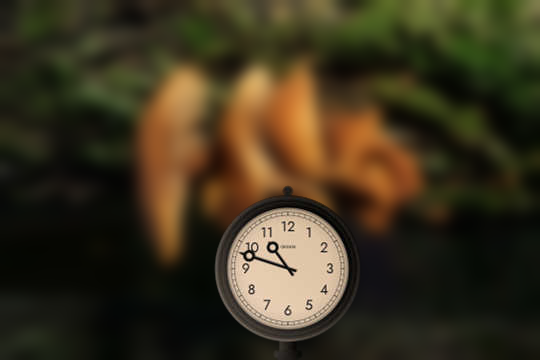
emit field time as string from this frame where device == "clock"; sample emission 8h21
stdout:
10h48
